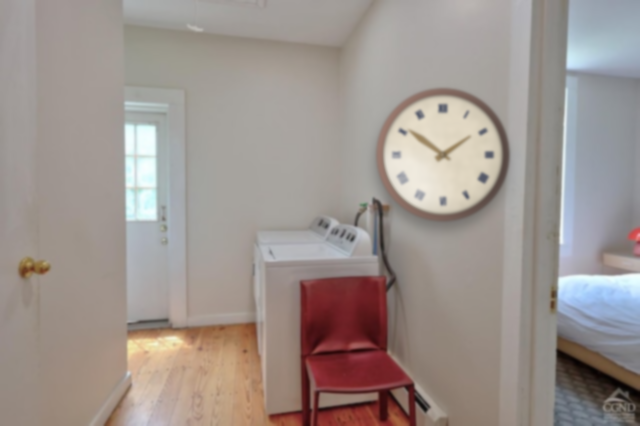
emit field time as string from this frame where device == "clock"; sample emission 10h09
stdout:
1h51
